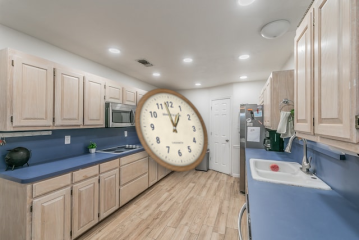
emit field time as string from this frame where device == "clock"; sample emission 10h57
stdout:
12h58
